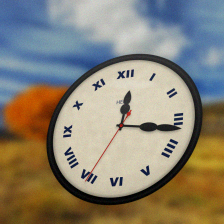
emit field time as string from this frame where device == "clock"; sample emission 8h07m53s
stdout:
12h16m35s
